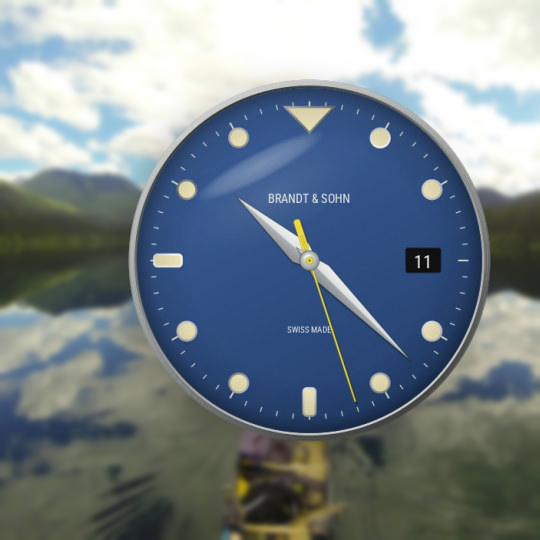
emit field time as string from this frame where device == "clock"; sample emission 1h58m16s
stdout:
10h22m27s
